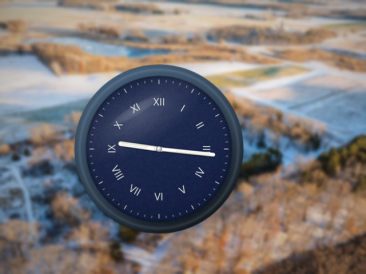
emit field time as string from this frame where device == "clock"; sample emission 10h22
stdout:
9h16
